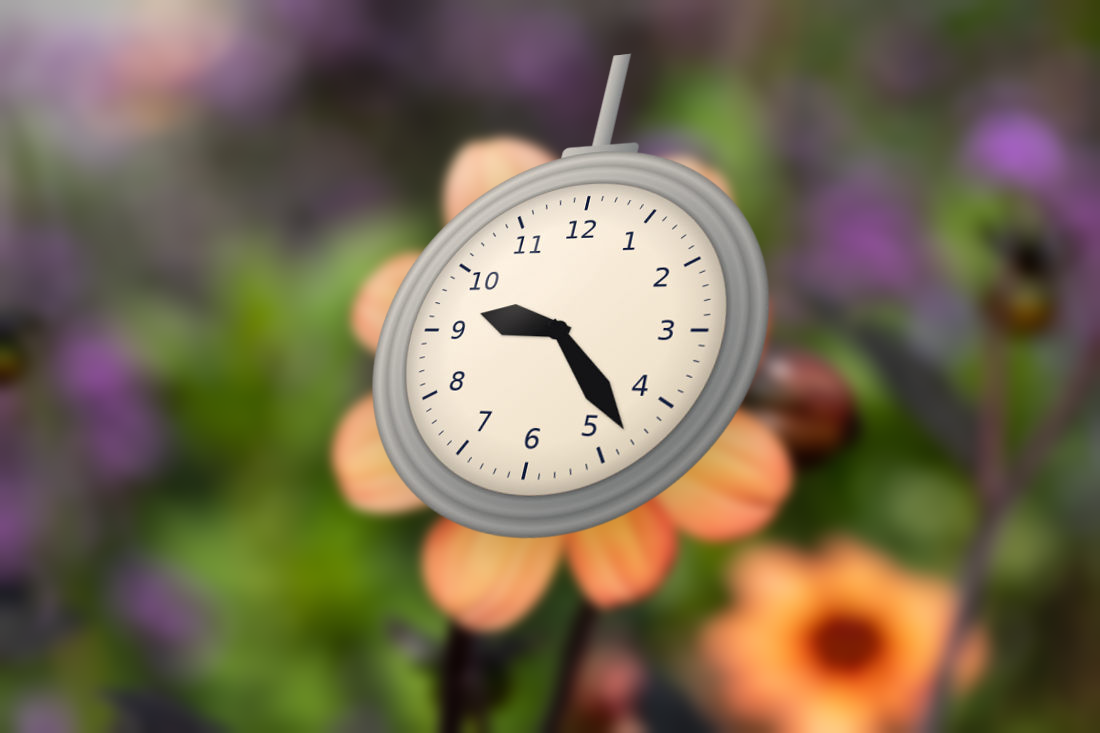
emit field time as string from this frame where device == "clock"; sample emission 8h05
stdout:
9h23
